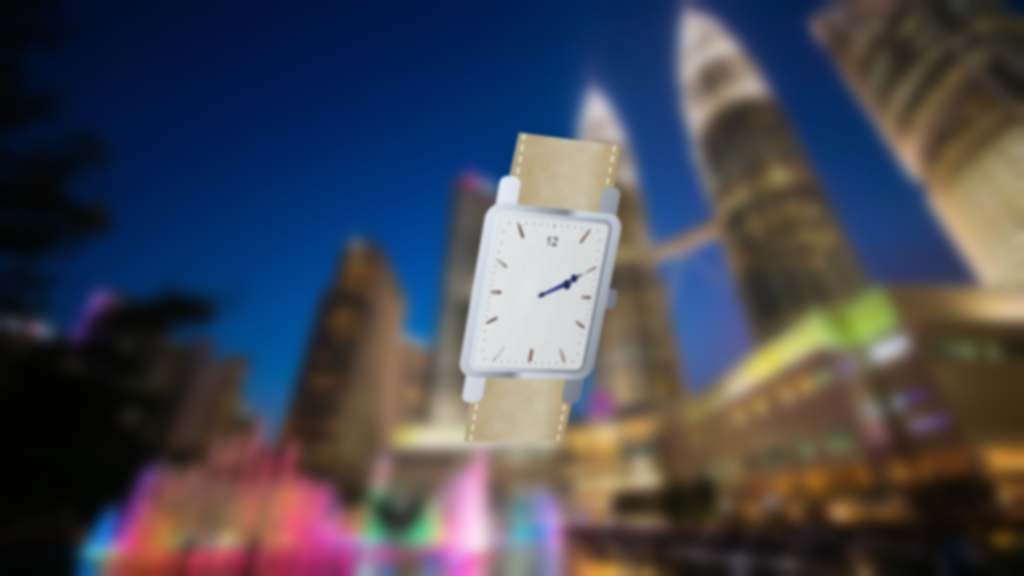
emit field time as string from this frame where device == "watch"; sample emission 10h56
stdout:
2h10
